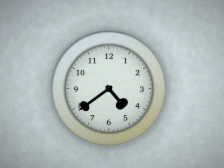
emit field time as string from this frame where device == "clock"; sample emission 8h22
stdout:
4h39
